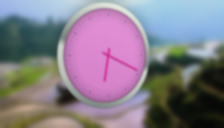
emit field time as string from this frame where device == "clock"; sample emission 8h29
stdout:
6h19
